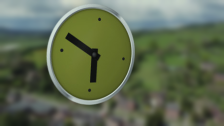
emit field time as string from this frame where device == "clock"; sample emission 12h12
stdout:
5h49
